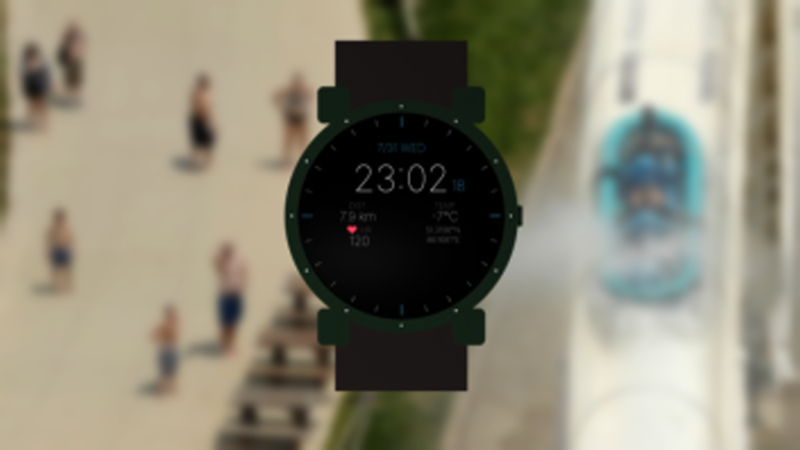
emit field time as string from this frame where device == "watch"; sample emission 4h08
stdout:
23h02
